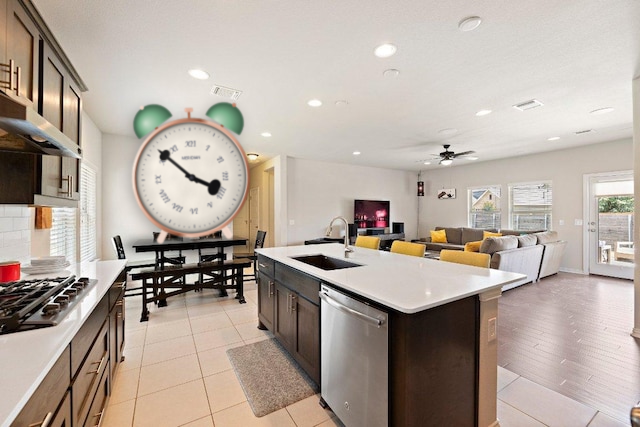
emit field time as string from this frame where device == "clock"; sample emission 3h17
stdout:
3h52
